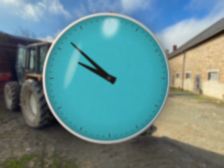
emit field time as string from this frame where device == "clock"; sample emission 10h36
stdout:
9h52
